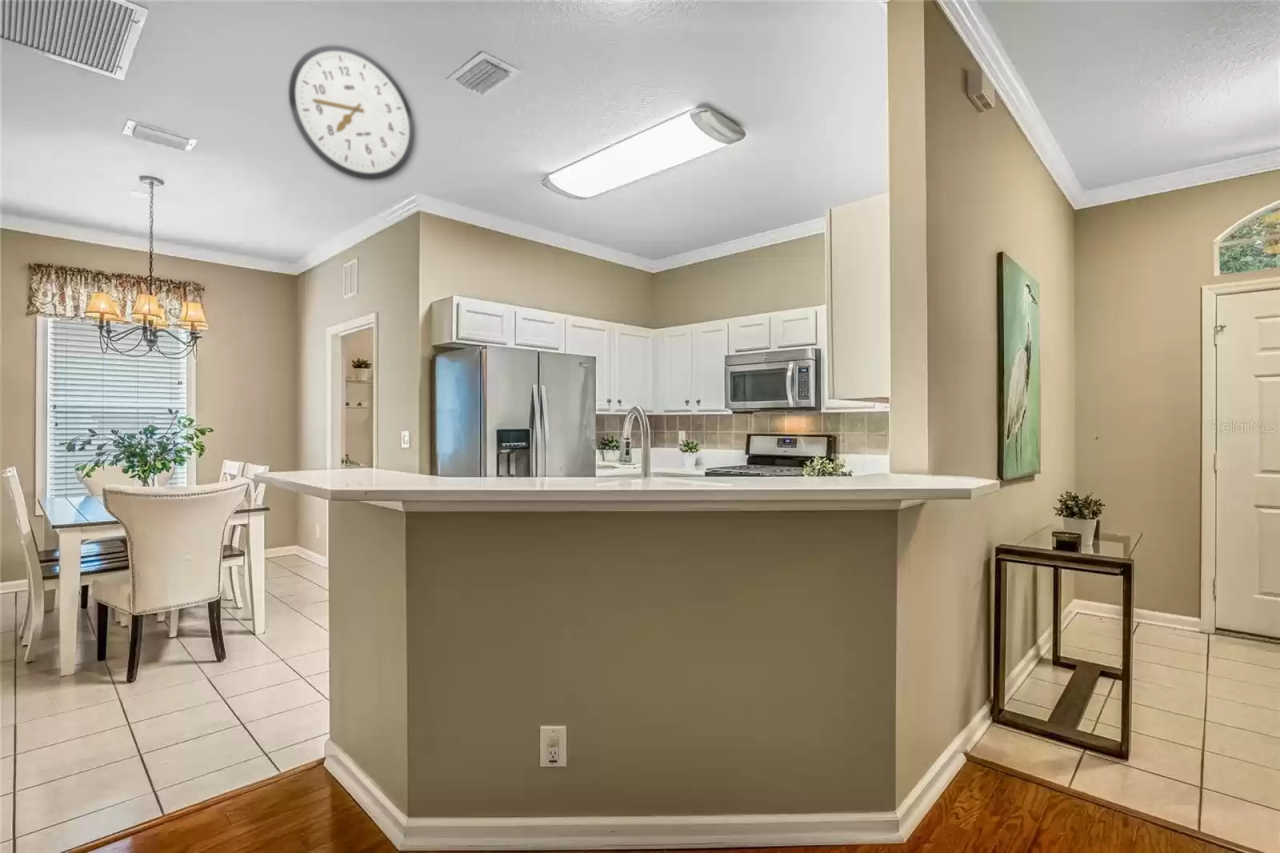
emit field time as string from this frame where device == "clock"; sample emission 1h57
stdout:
7h47
